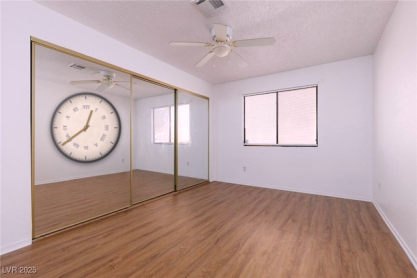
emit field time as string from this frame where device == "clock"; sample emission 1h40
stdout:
12h39
